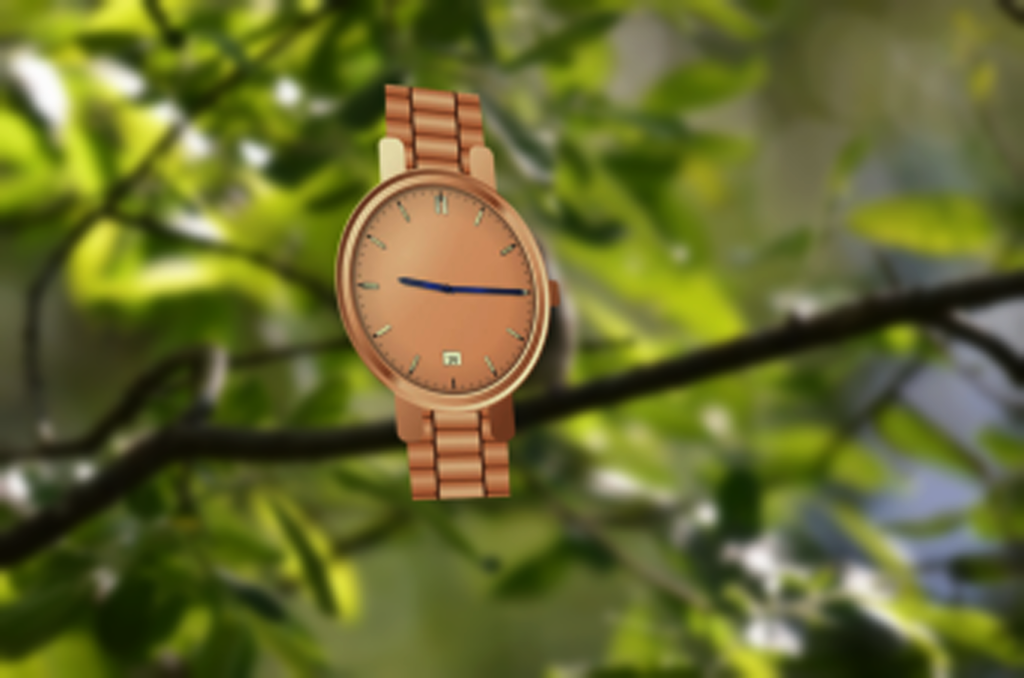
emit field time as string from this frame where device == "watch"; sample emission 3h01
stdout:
9h15
